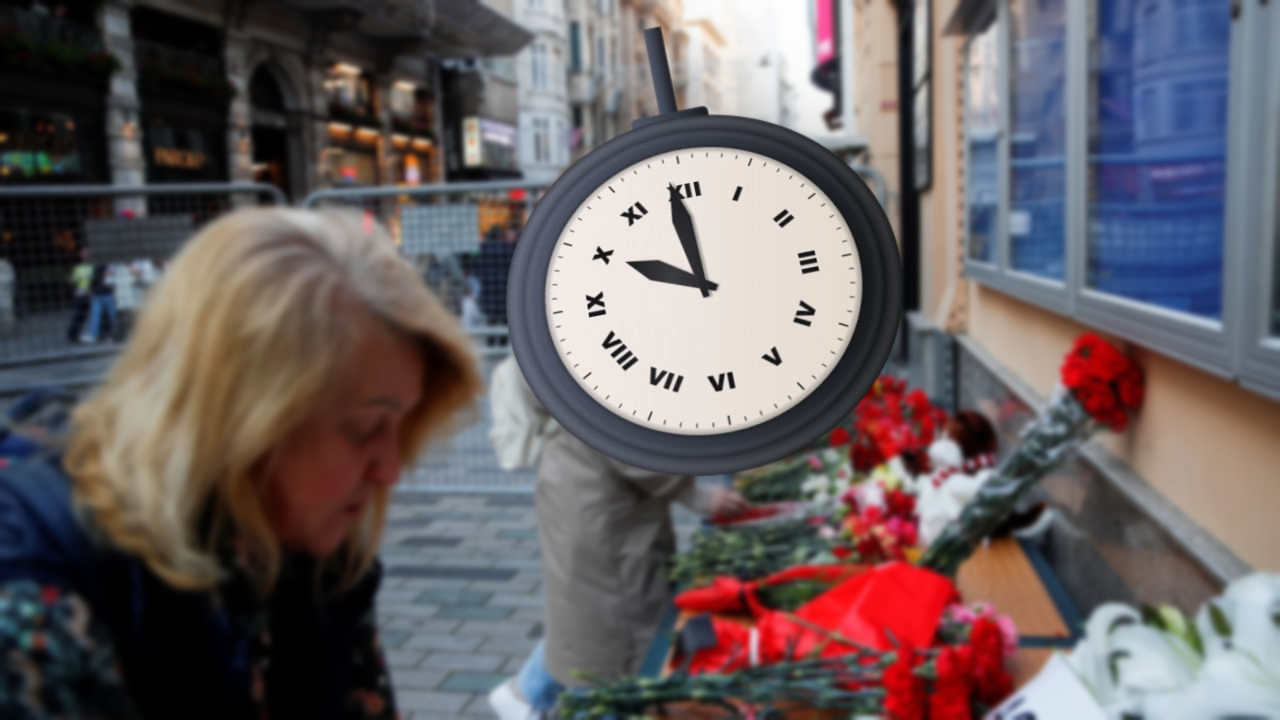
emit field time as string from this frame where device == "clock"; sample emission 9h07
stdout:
9h59
